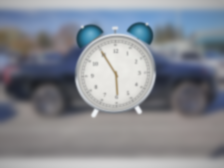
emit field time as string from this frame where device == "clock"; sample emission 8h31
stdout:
5h55
